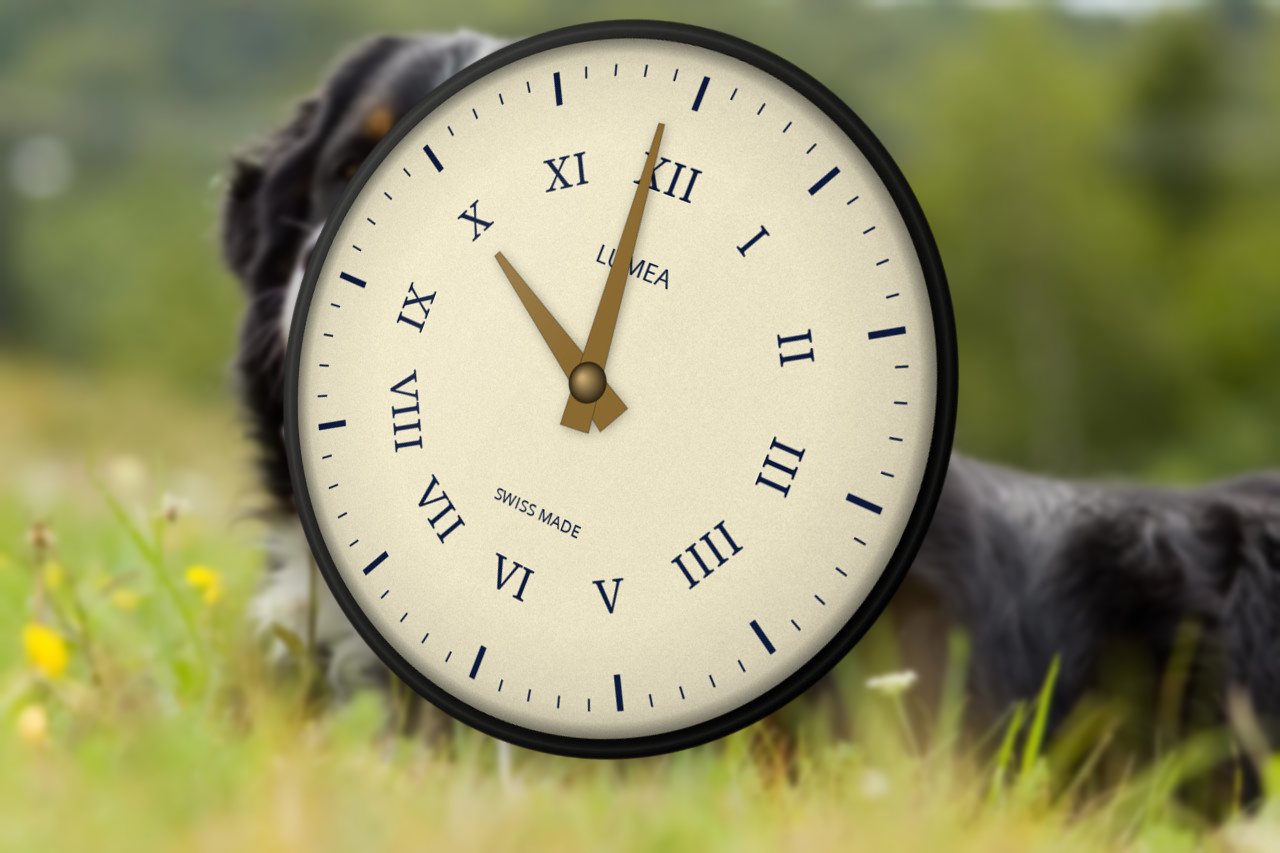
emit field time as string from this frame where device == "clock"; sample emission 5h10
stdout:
9h59
